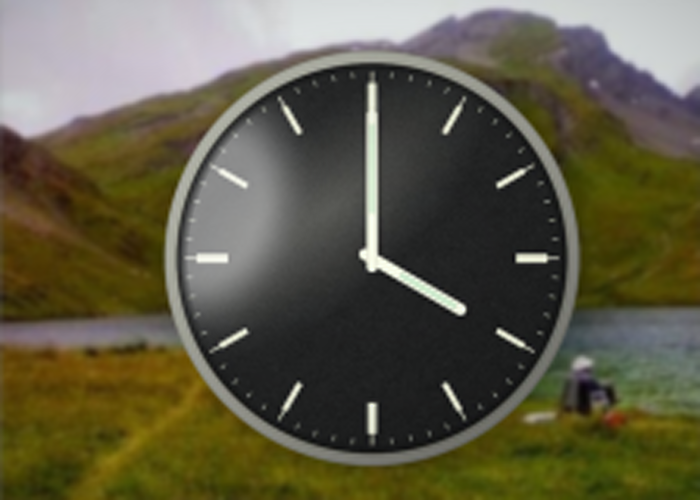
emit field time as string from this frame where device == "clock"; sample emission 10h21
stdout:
4h00
